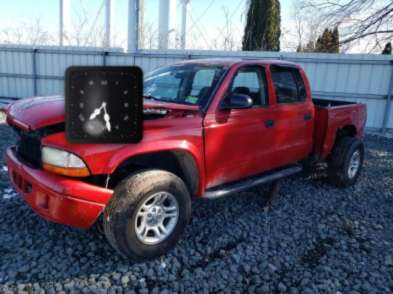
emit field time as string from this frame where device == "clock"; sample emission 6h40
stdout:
7h28
